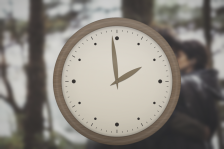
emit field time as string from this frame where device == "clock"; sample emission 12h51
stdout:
1h59
